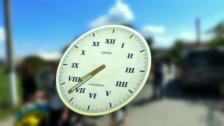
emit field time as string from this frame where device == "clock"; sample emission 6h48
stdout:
7h37
